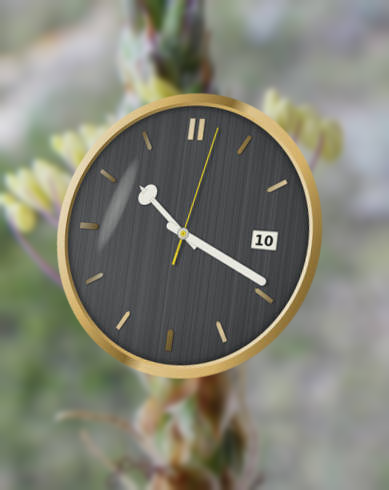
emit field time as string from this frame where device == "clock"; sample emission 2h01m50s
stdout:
10h19m02s
